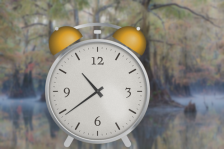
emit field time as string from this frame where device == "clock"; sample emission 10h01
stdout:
10h39
